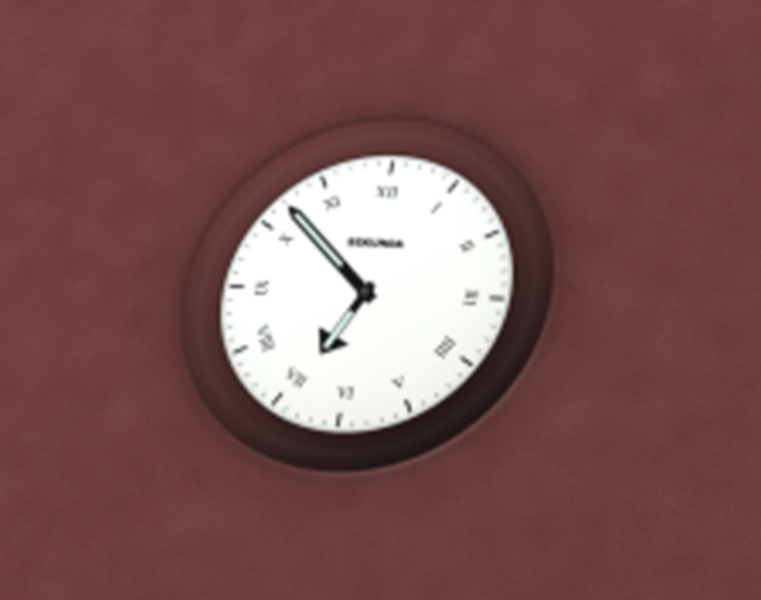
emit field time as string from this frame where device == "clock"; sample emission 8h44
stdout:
6h52
